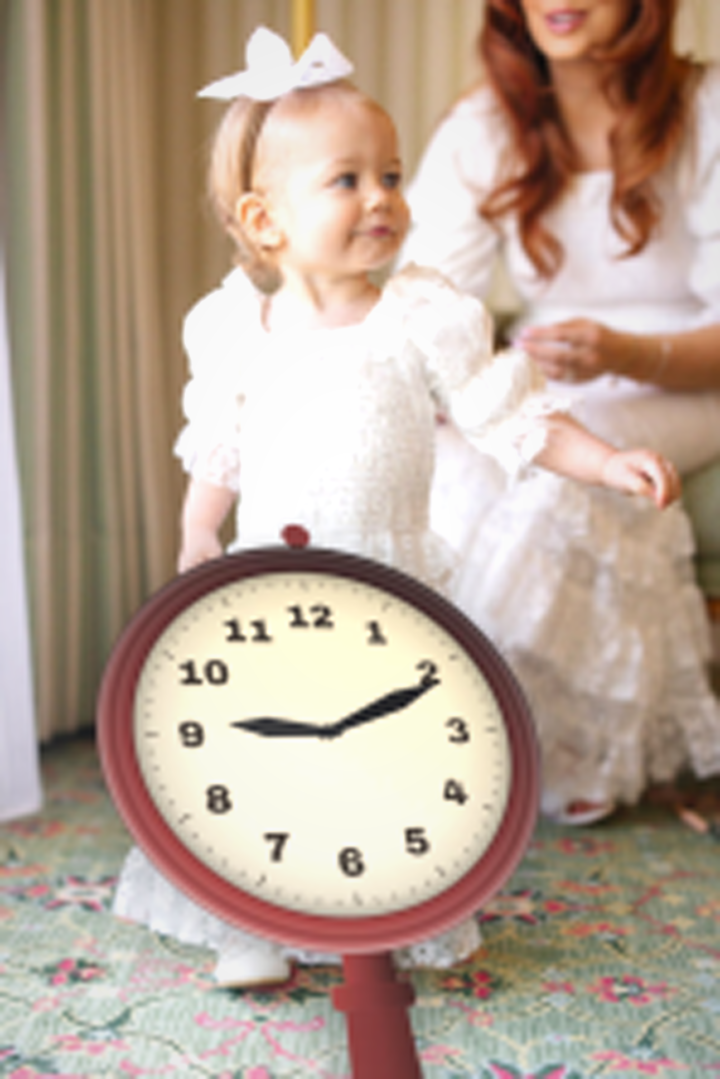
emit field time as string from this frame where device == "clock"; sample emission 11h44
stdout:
9h11
